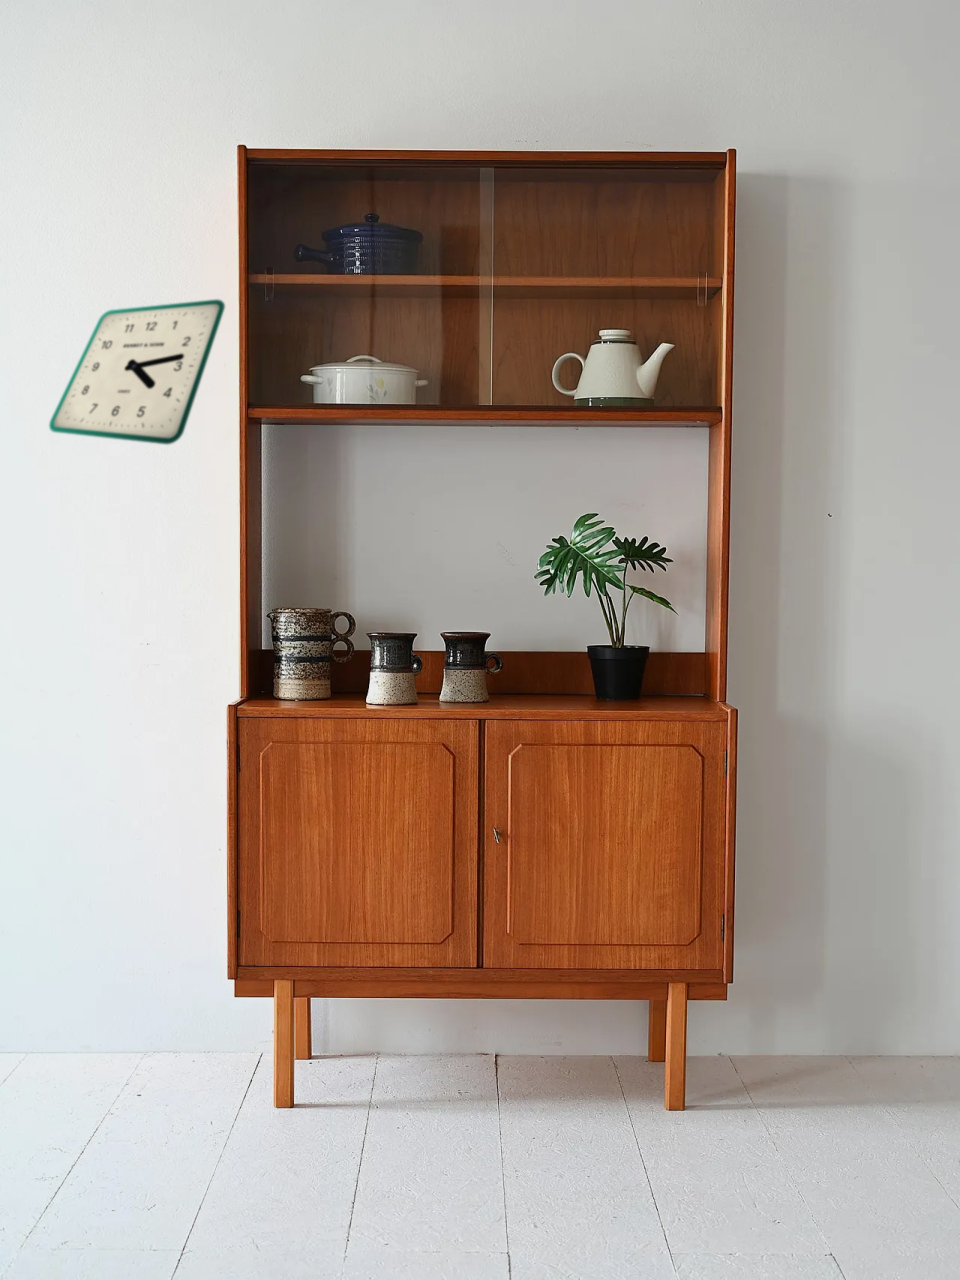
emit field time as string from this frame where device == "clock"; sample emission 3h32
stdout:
4h13
